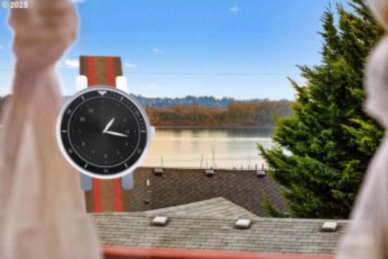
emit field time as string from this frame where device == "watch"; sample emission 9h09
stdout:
1h17
